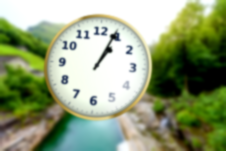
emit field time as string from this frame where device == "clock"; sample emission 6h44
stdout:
1h04
